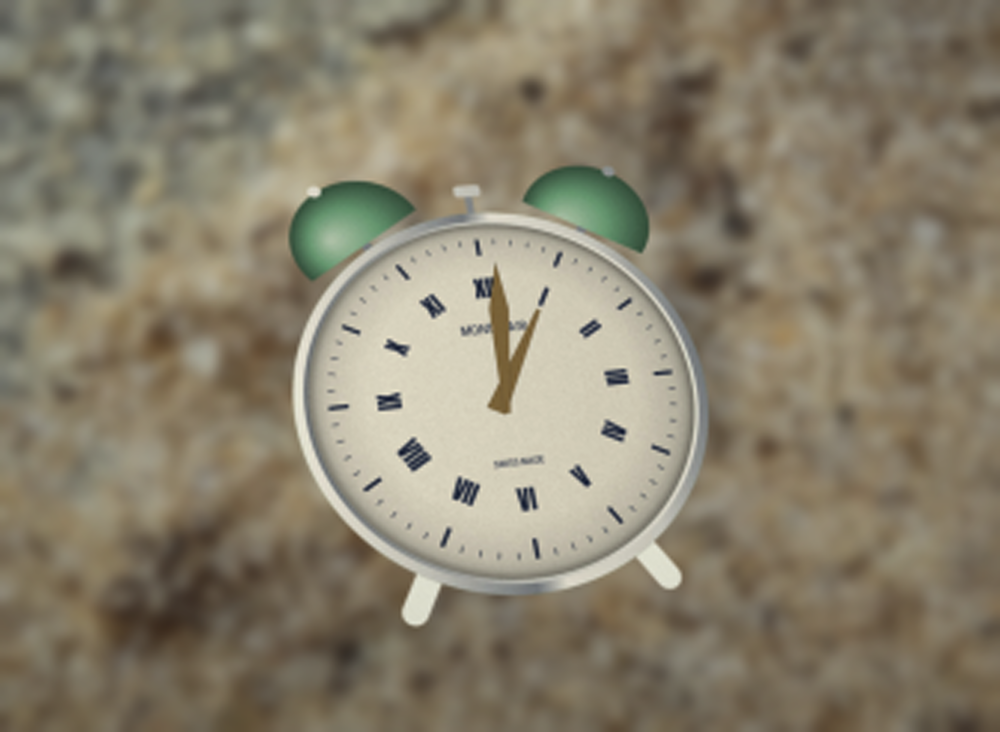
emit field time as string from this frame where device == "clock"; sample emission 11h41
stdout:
1h01
